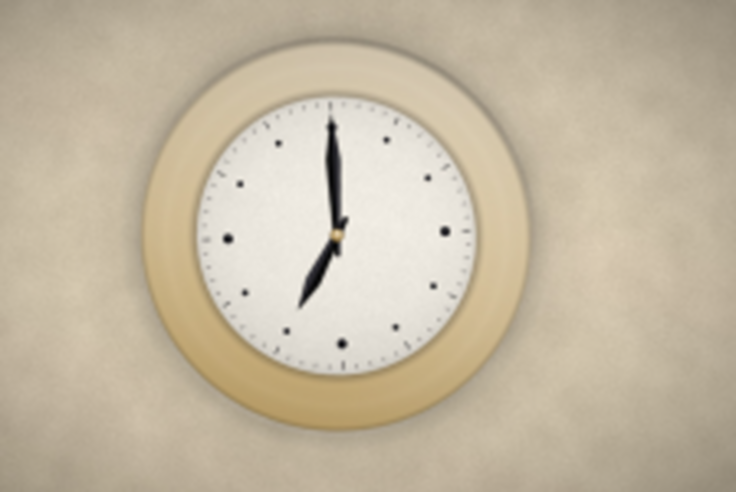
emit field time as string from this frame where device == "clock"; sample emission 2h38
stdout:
7h00
